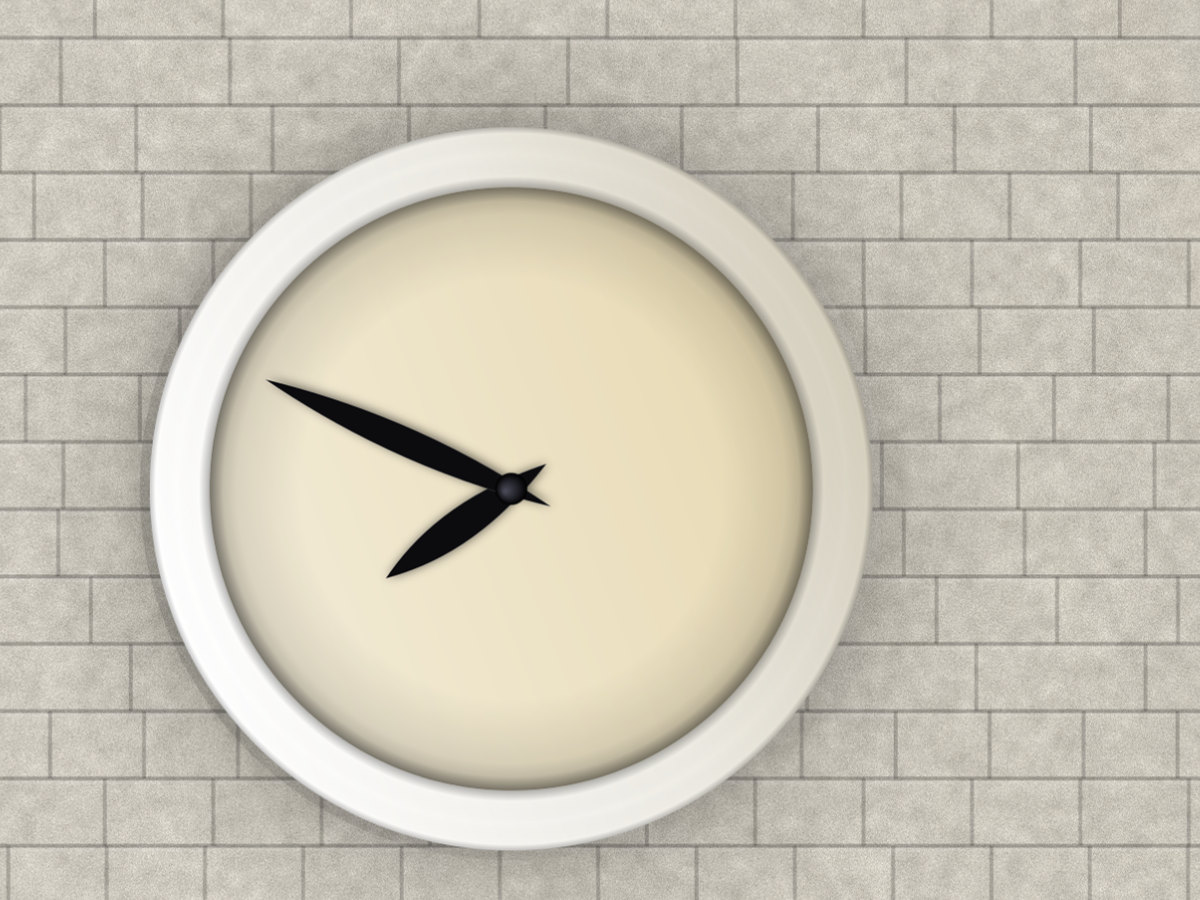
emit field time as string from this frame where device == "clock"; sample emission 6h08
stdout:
7h49
